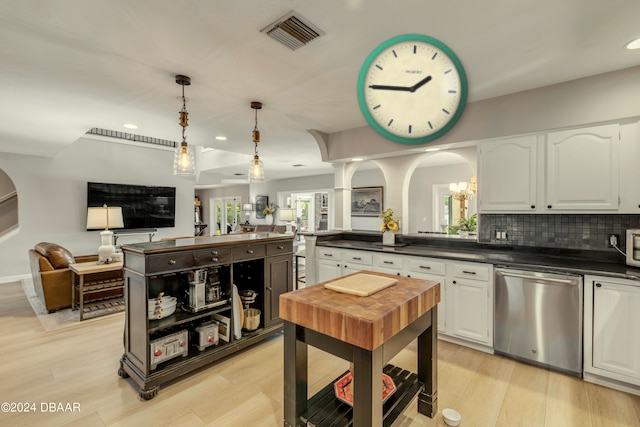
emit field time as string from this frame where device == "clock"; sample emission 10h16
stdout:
1h45
